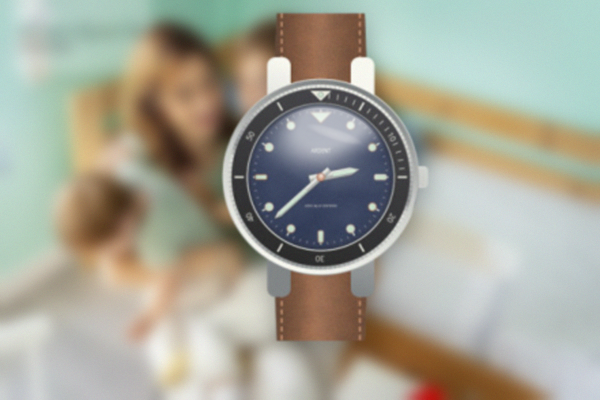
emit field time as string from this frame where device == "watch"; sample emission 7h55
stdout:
2h38
